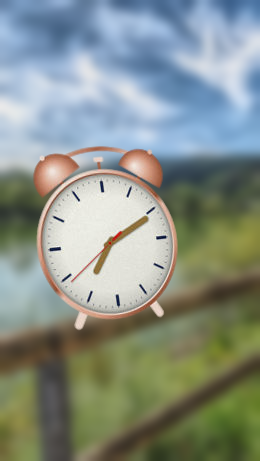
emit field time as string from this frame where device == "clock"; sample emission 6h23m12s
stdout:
7h10m39s
